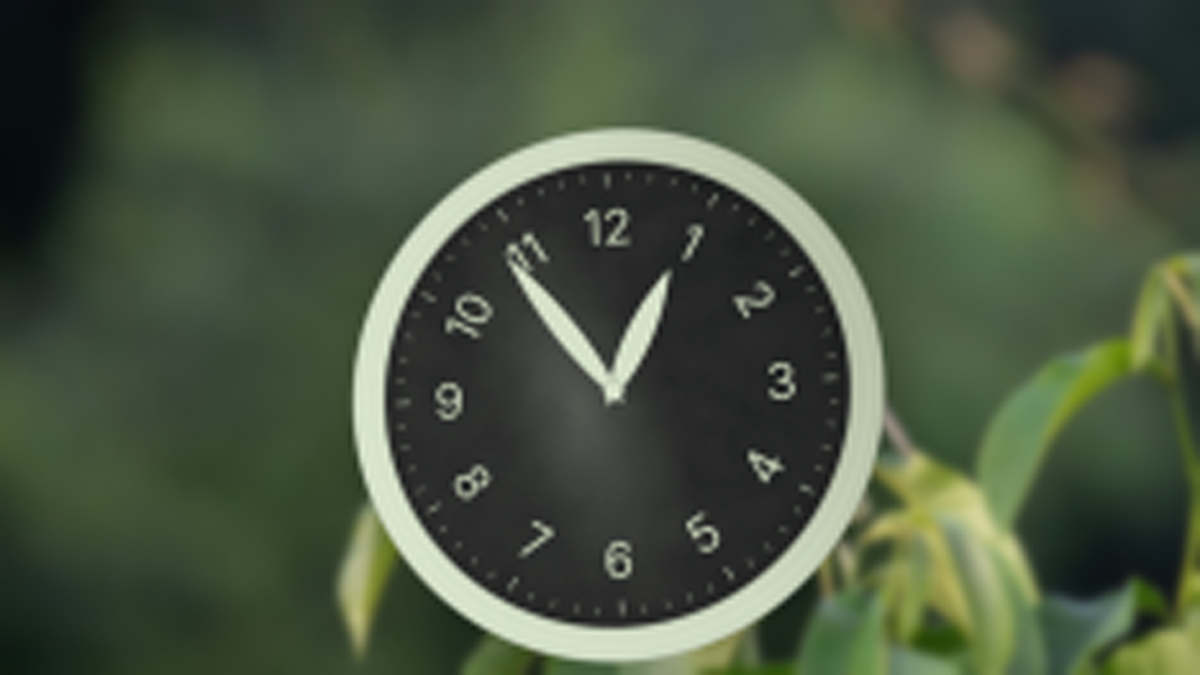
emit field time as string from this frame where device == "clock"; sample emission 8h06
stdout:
12h54
